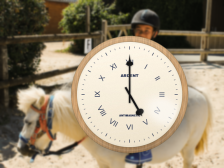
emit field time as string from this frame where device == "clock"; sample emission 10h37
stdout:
5h00
